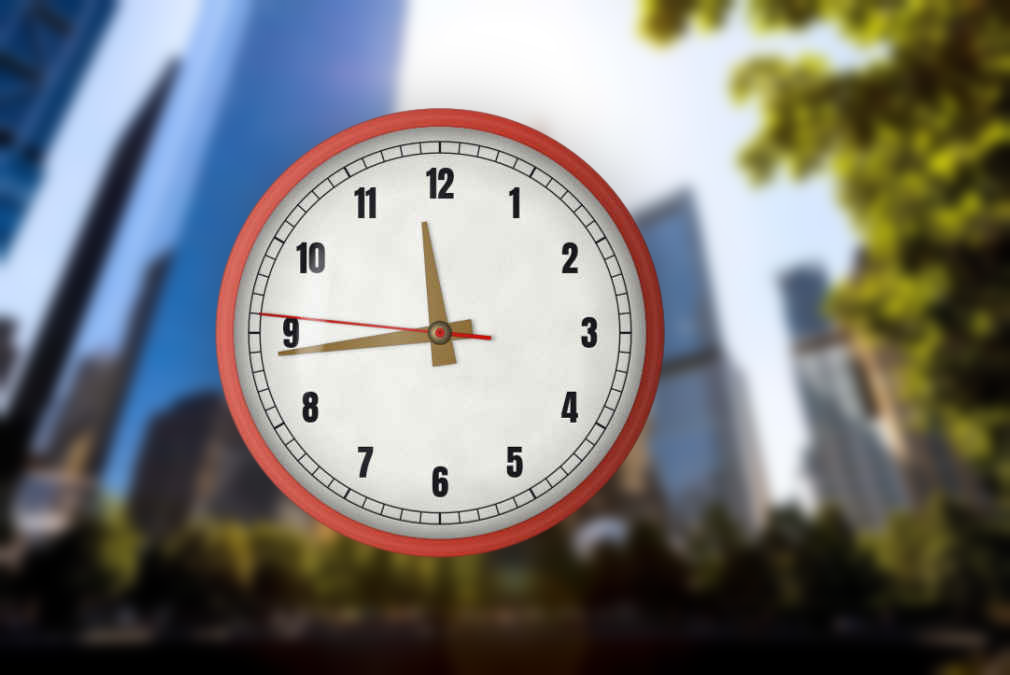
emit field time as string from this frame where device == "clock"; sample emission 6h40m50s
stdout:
11h43m46s
